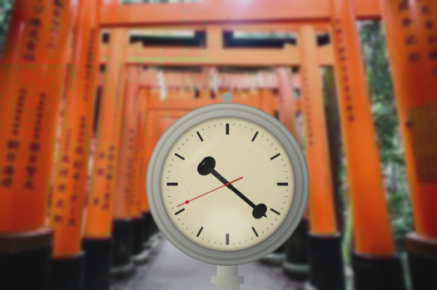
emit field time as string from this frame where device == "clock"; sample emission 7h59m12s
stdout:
10h21m41s
